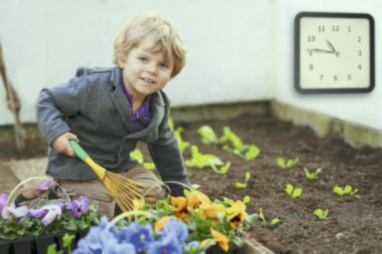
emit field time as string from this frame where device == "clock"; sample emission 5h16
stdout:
10h46
